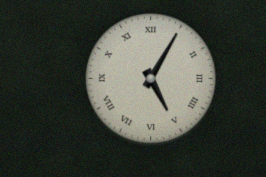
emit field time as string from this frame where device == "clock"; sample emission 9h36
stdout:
5h05
